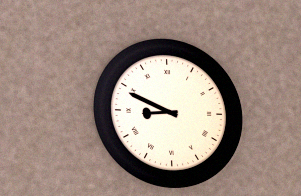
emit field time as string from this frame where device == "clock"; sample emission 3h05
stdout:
8h49
